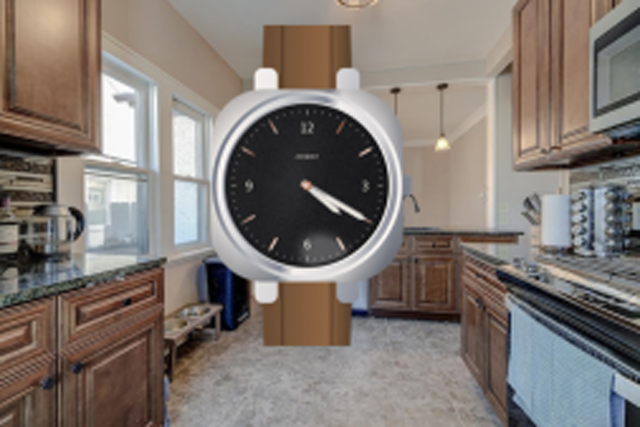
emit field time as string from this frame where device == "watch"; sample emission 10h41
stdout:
4h20
